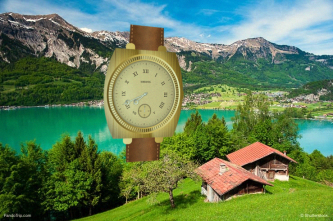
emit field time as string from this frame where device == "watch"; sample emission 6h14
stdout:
7h41
